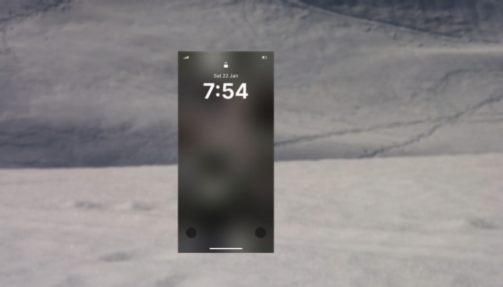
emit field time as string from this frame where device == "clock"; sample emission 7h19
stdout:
7h54
